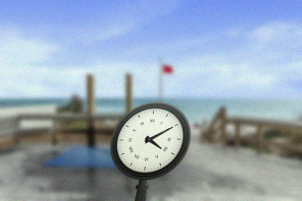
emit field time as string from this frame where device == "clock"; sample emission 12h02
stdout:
4h10
